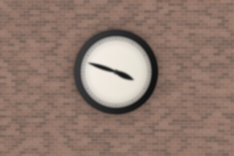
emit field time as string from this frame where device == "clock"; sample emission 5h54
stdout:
3h48
